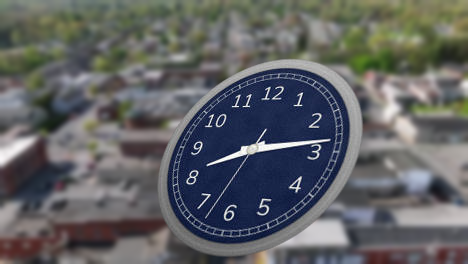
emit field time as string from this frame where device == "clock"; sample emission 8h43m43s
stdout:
8h13m33s
